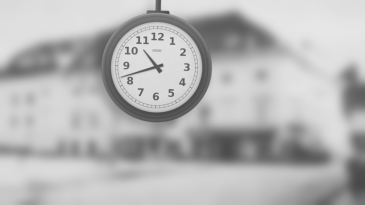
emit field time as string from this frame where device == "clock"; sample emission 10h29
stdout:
10h42
